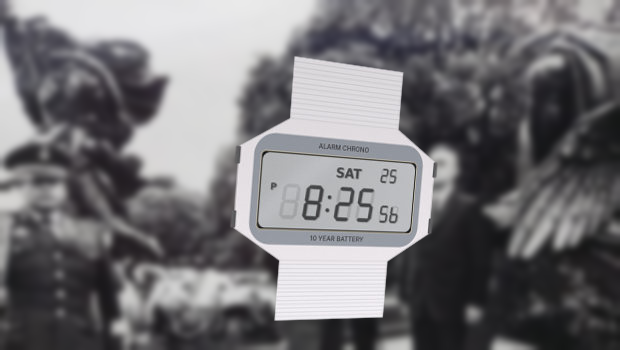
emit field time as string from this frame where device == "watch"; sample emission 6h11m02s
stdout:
8h25m56s
